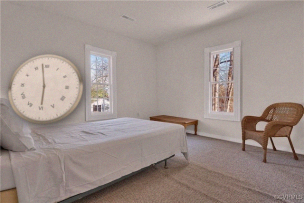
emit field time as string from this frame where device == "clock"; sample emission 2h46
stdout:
5h58
